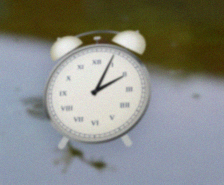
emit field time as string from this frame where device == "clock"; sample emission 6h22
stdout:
2h04
